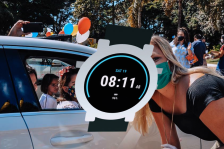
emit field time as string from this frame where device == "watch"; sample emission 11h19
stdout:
8h11
